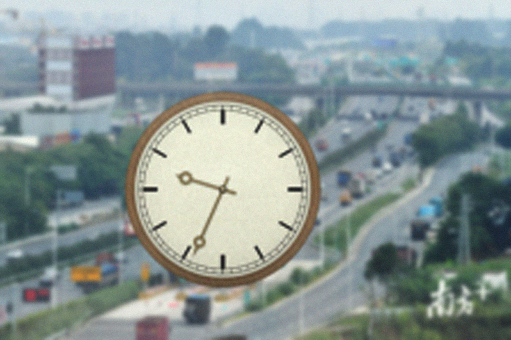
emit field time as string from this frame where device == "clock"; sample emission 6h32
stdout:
9h34
